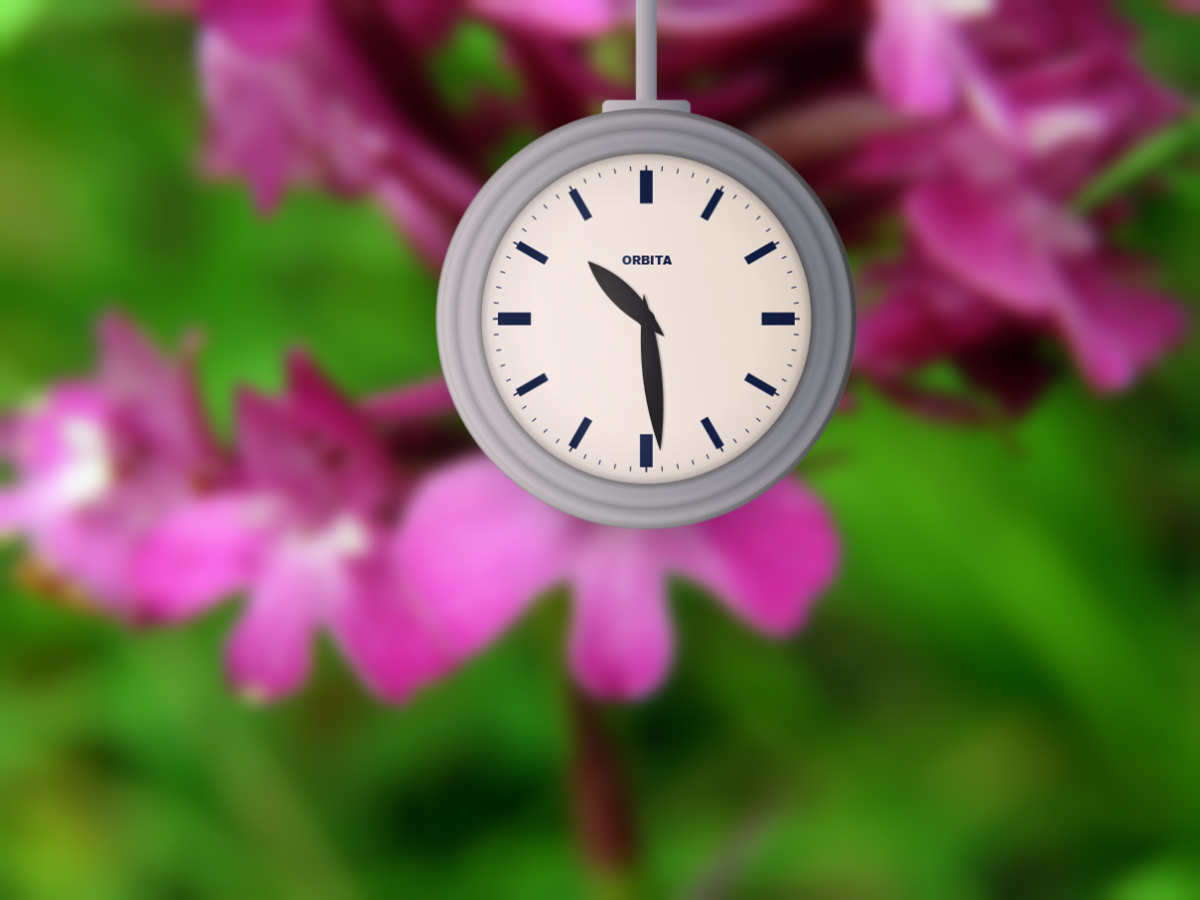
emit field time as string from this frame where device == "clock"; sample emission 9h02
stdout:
10h29
